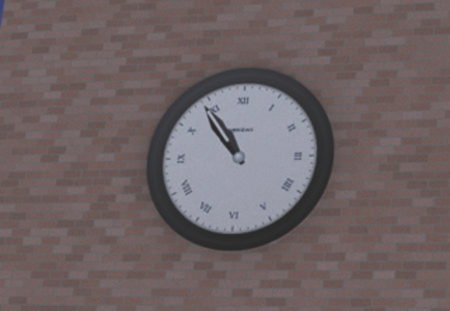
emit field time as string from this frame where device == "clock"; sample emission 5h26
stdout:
10h54
